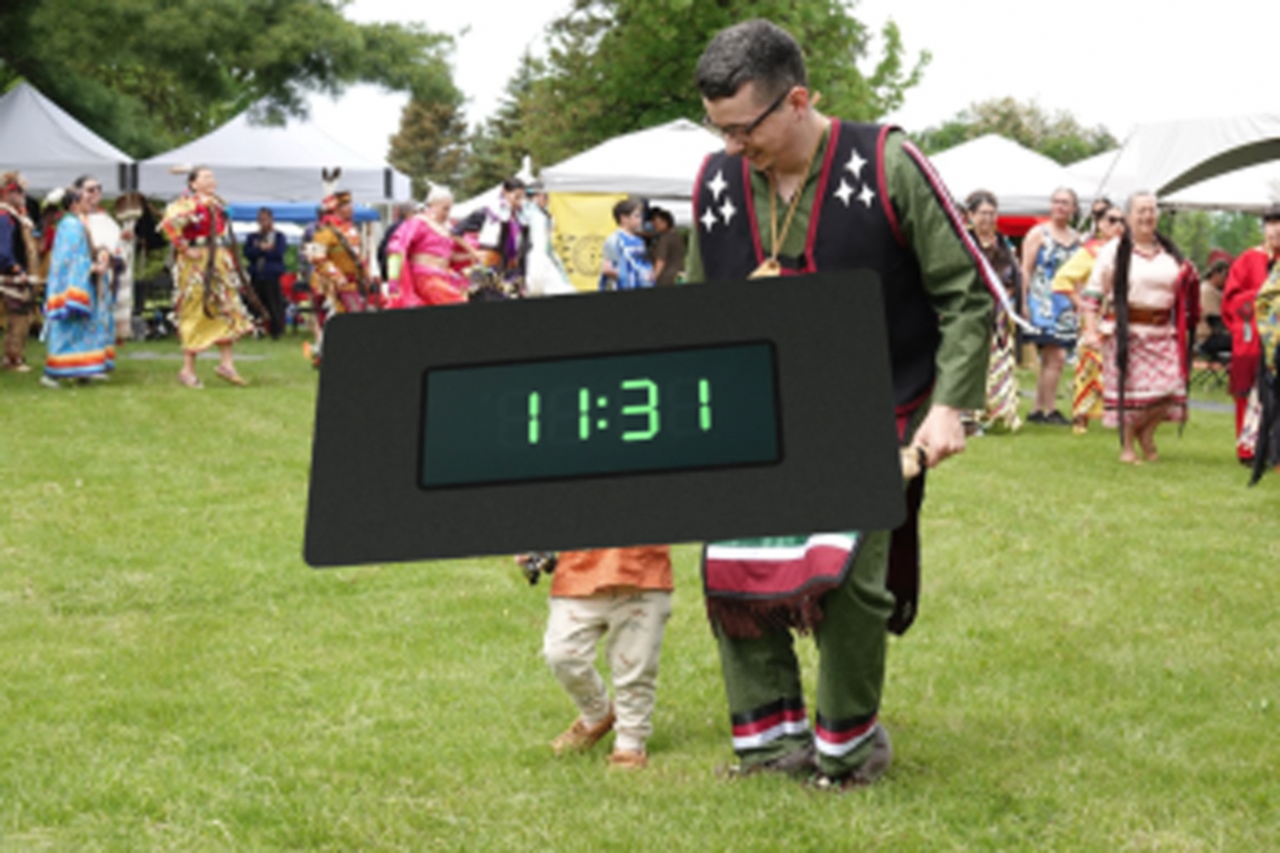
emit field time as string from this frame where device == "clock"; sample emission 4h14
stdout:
11h31
